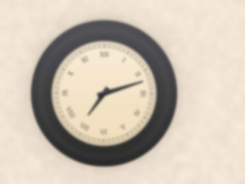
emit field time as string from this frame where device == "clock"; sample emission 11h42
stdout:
7h12
